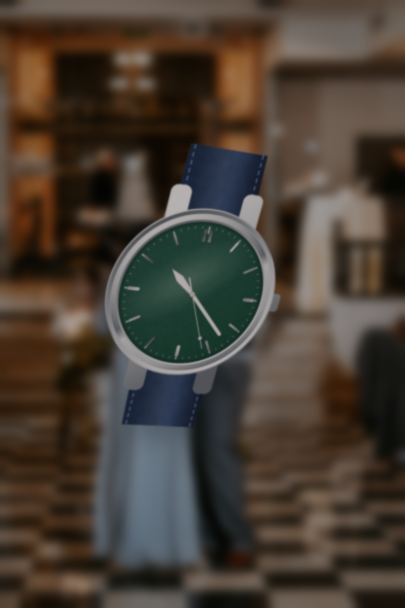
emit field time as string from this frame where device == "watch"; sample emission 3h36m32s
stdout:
10h22m26s
